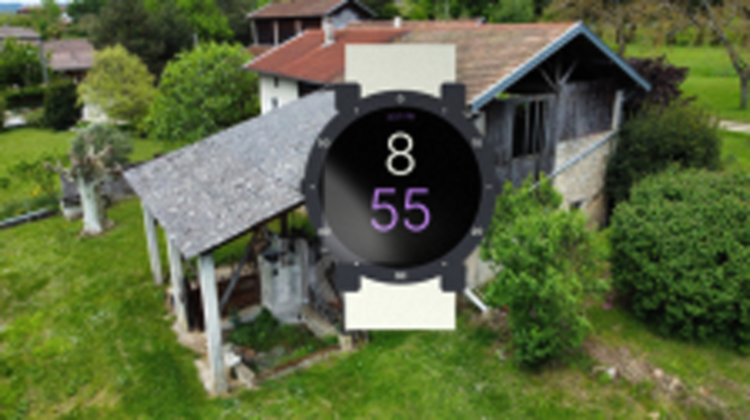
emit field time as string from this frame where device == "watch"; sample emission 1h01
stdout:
8h55
